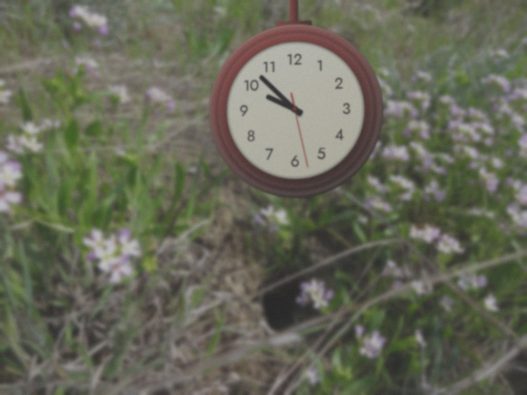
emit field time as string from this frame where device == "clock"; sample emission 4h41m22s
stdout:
9h52m28s
